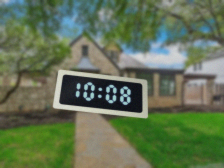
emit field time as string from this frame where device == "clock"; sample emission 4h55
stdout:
10h08
